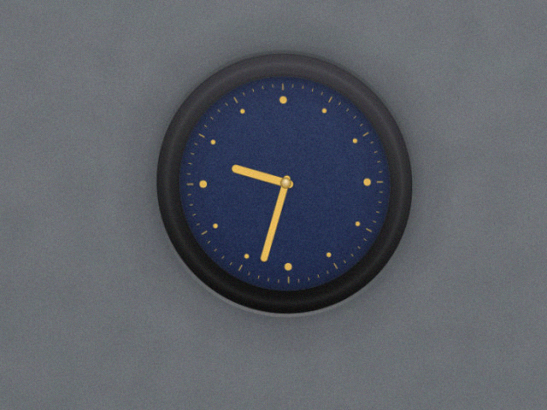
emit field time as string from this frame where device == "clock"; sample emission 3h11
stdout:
9h33
